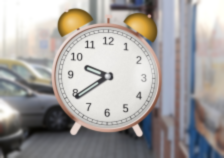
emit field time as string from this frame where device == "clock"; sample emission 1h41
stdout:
9h39
